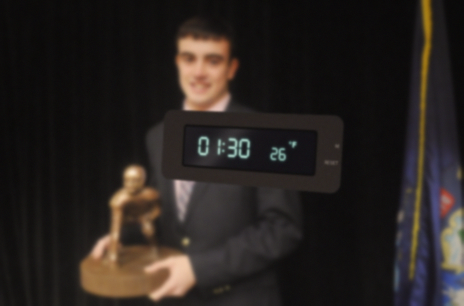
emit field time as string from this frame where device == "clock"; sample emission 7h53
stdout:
1h30
